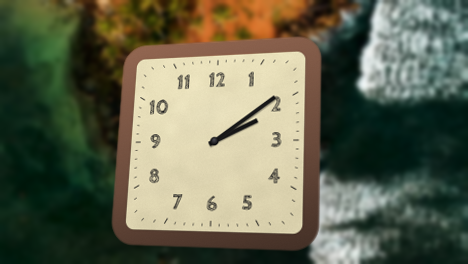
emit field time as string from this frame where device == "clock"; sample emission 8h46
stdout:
2h09
